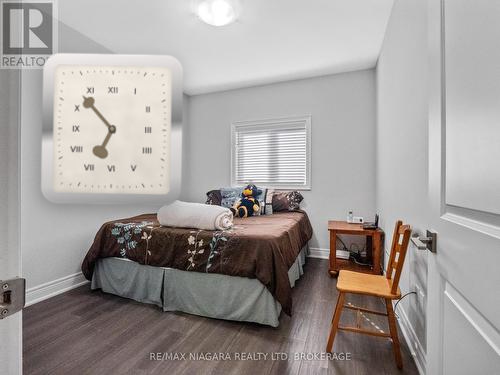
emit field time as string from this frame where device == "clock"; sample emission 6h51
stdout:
6h53
